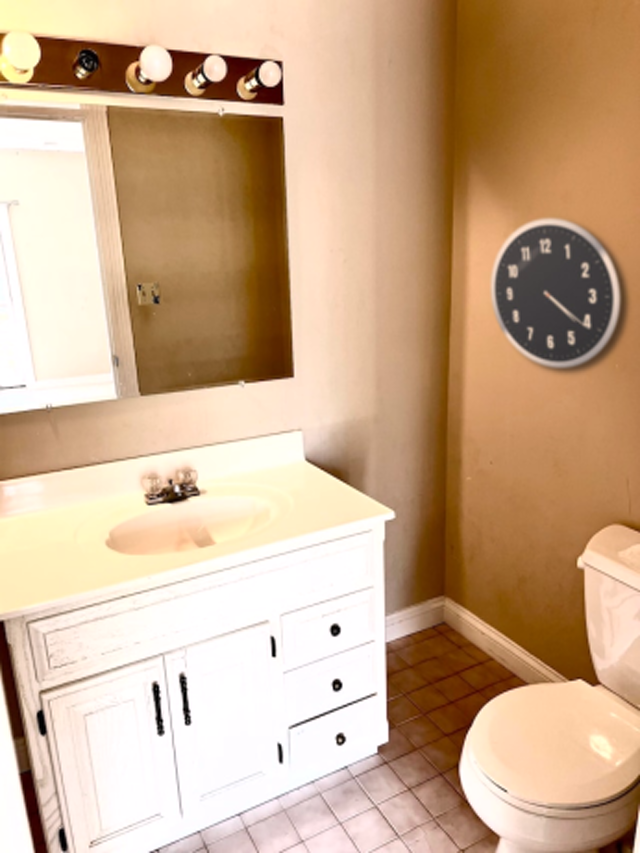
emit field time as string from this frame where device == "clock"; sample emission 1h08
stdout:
4h21
